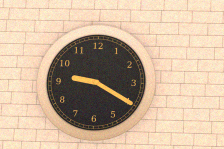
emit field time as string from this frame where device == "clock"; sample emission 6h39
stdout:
9h20
